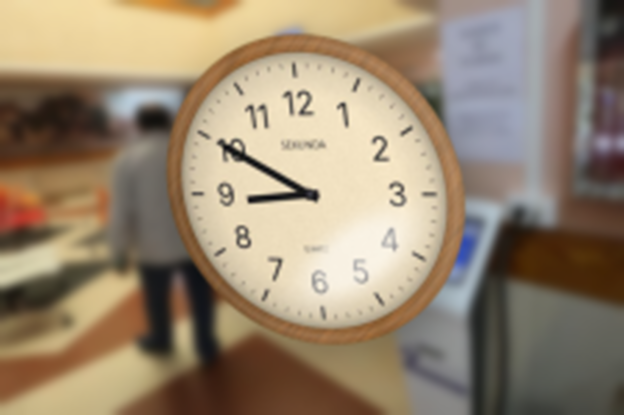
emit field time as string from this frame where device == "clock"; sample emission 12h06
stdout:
8h50
